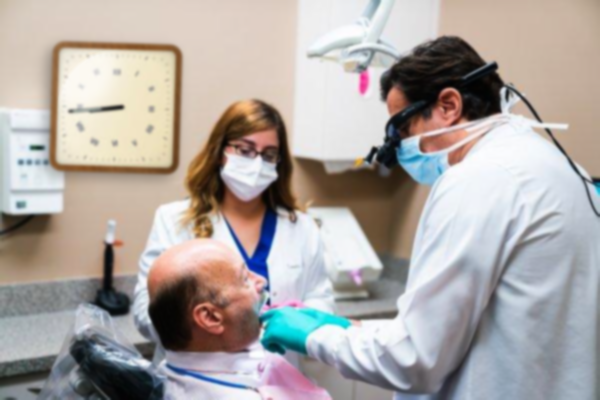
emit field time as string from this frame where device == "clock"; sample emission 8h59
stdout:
8h44
